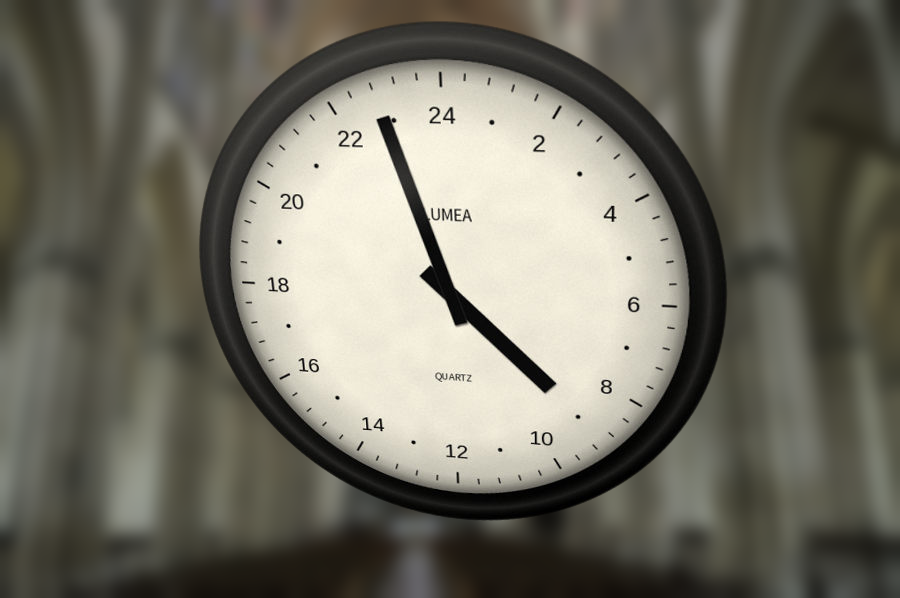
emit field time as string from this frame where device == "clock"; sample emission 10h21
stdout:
8h57
